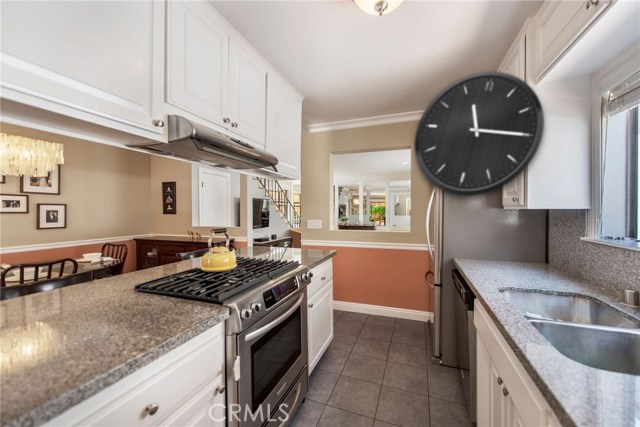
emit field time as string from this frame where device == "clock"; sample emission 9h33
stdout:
11h15
